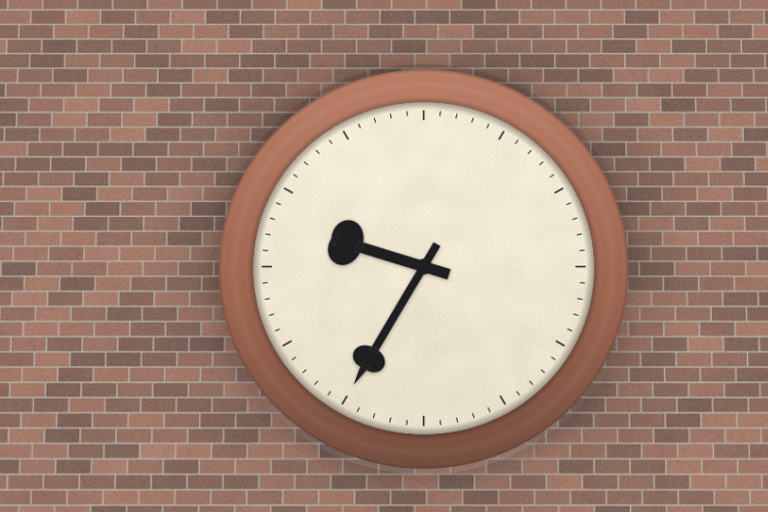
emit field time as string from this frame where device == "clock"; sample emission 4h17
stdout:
9h35
